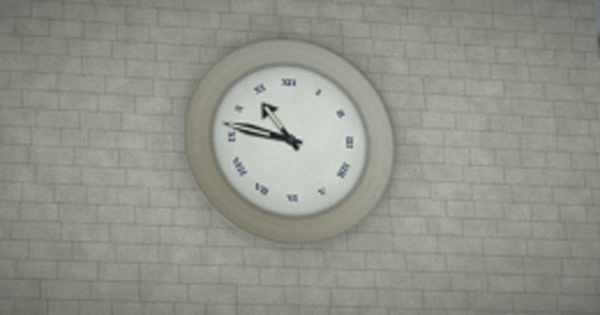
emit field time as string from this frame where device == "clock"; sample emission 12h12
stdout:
10h47
